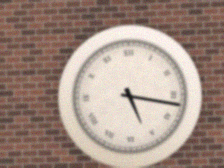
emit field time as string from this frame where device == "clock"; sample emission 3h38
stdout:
5h17
